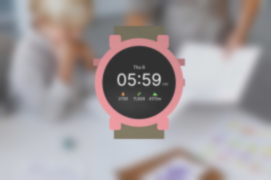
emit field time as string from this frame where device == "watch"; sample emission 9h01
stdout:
5h59
